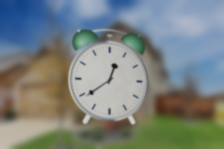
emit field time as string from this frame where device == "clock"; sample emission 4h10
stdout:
12h39
